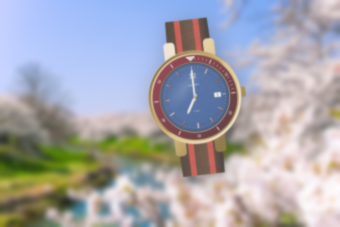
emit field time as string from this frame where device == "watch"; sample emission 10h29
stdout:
7h00
